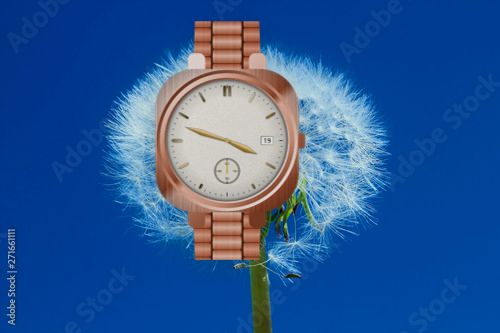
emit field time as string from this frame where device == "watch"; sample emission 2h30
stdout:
3h48
